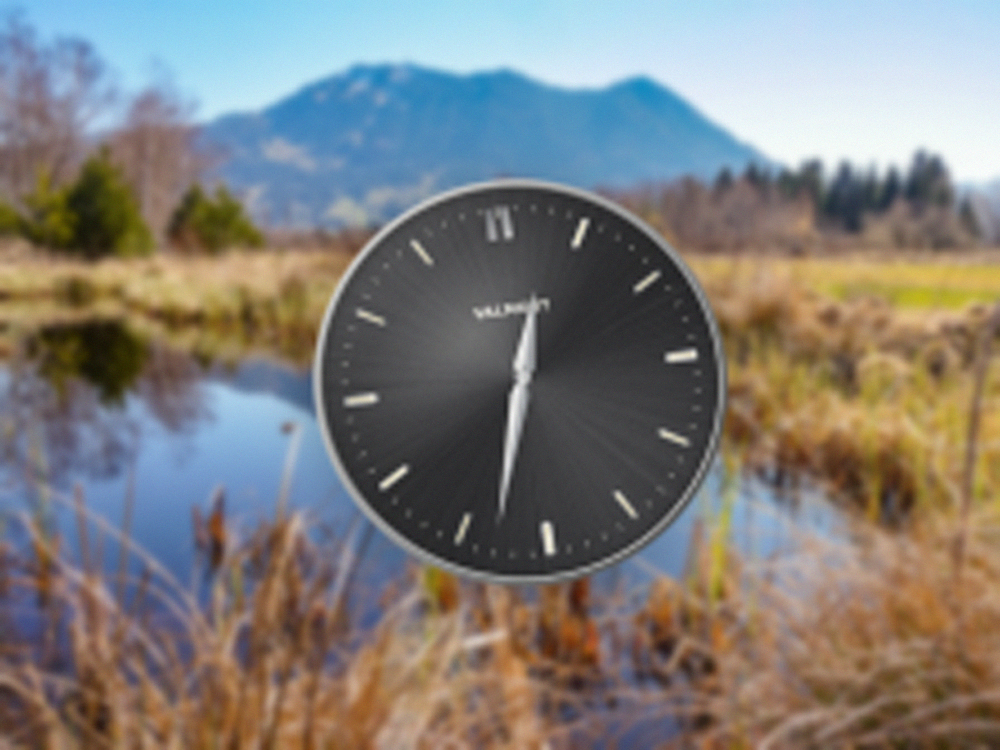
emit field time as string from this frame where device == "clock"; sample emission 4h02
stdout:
12h33
